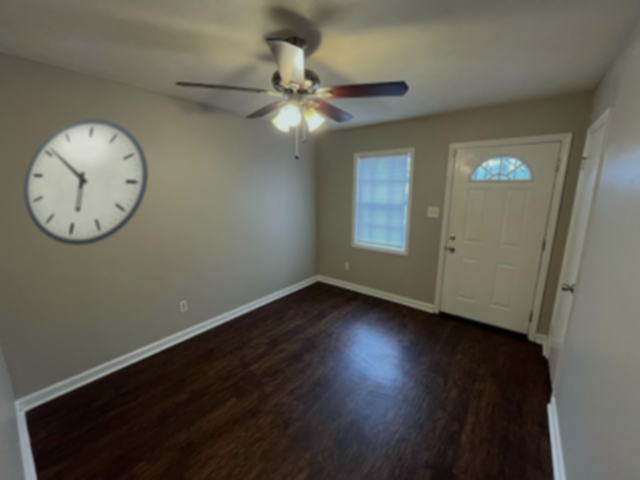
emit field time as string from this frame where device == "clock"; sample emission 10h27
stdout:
5h51
